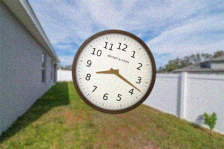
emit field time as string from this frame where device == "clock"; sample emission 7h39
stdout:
8h18
